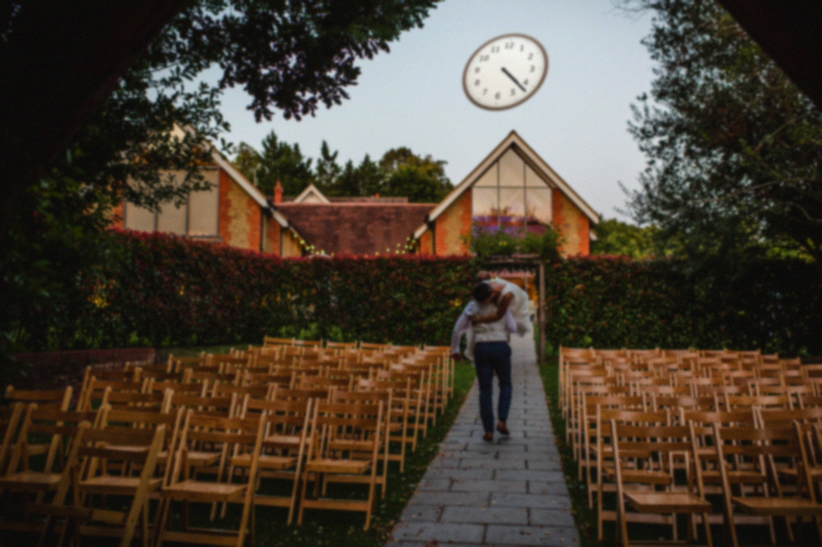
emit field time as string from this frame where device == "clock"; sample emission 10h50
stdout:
4h22
